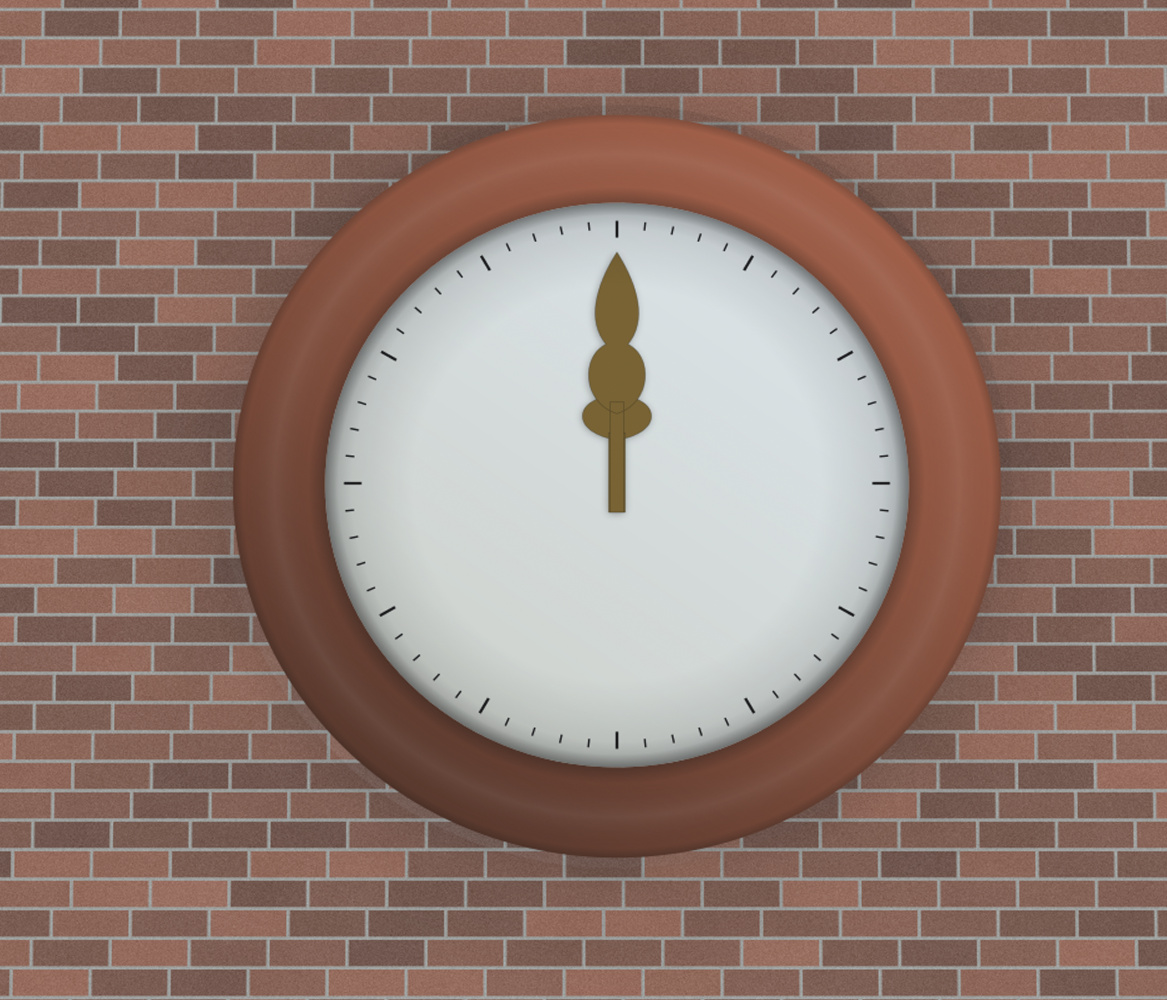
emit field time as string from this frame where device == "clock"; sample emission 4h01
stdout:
12h00
